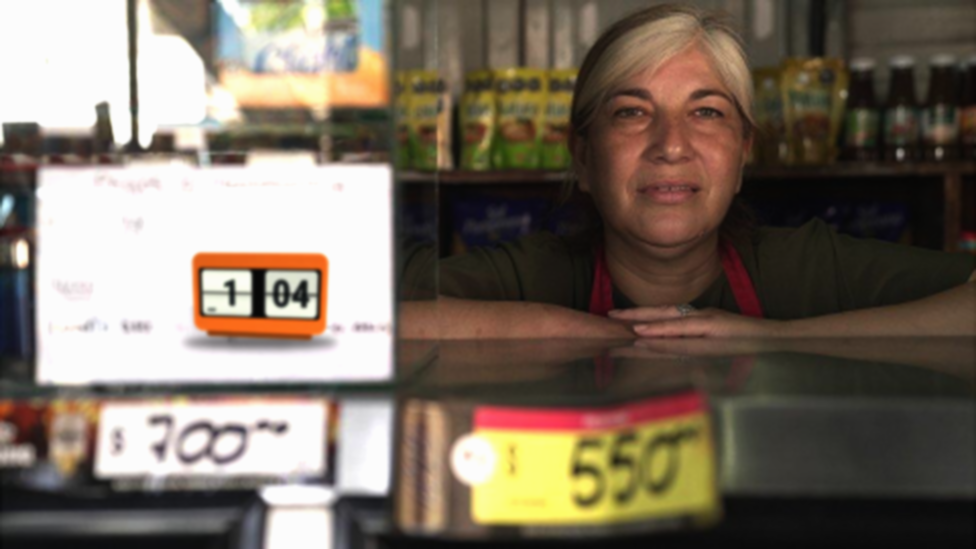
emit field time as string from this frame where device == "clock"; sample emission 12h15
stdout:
1h04
